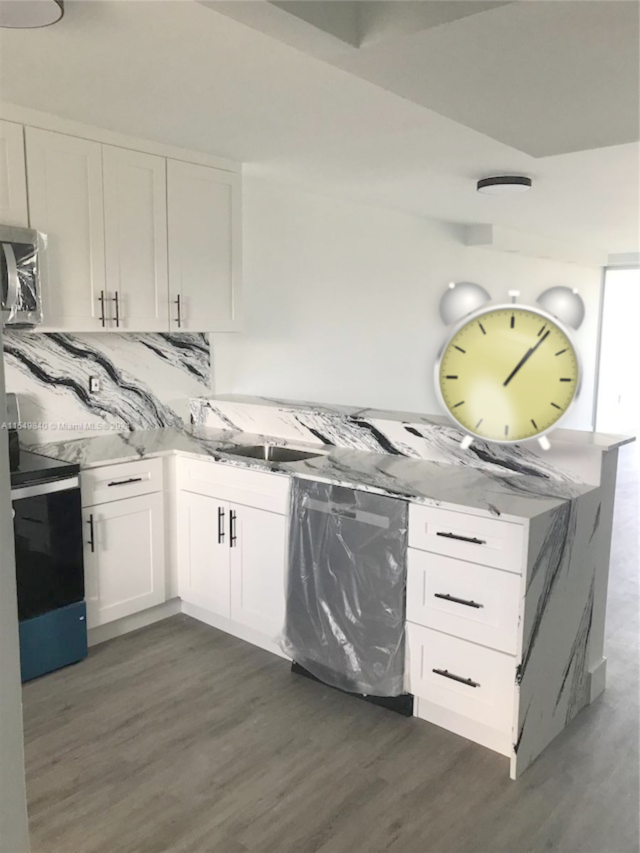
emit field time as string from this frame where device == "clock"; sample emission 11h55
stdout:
1h06
